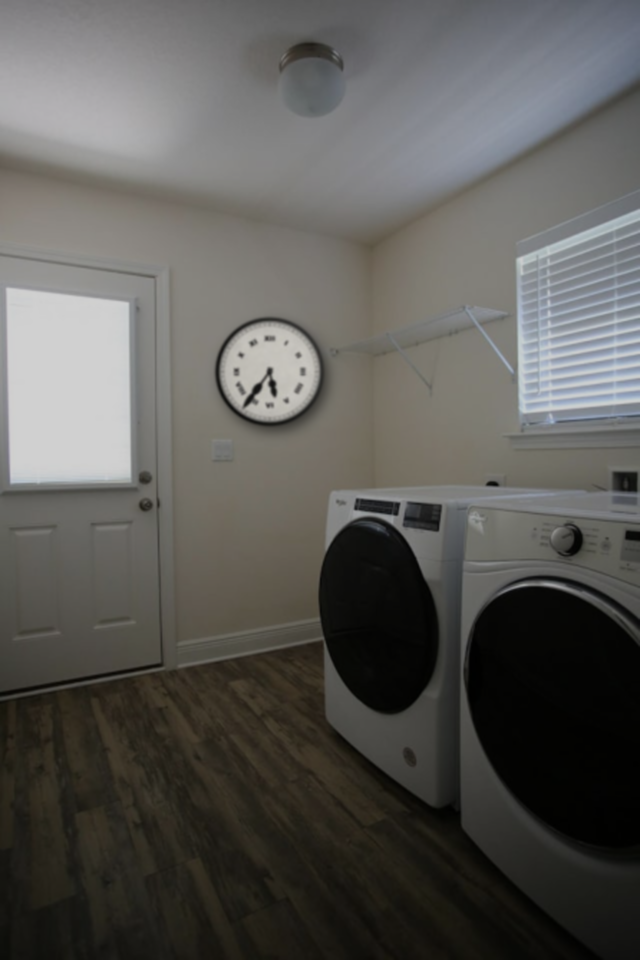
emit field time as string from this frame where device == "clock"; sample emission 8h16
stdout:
5h36
